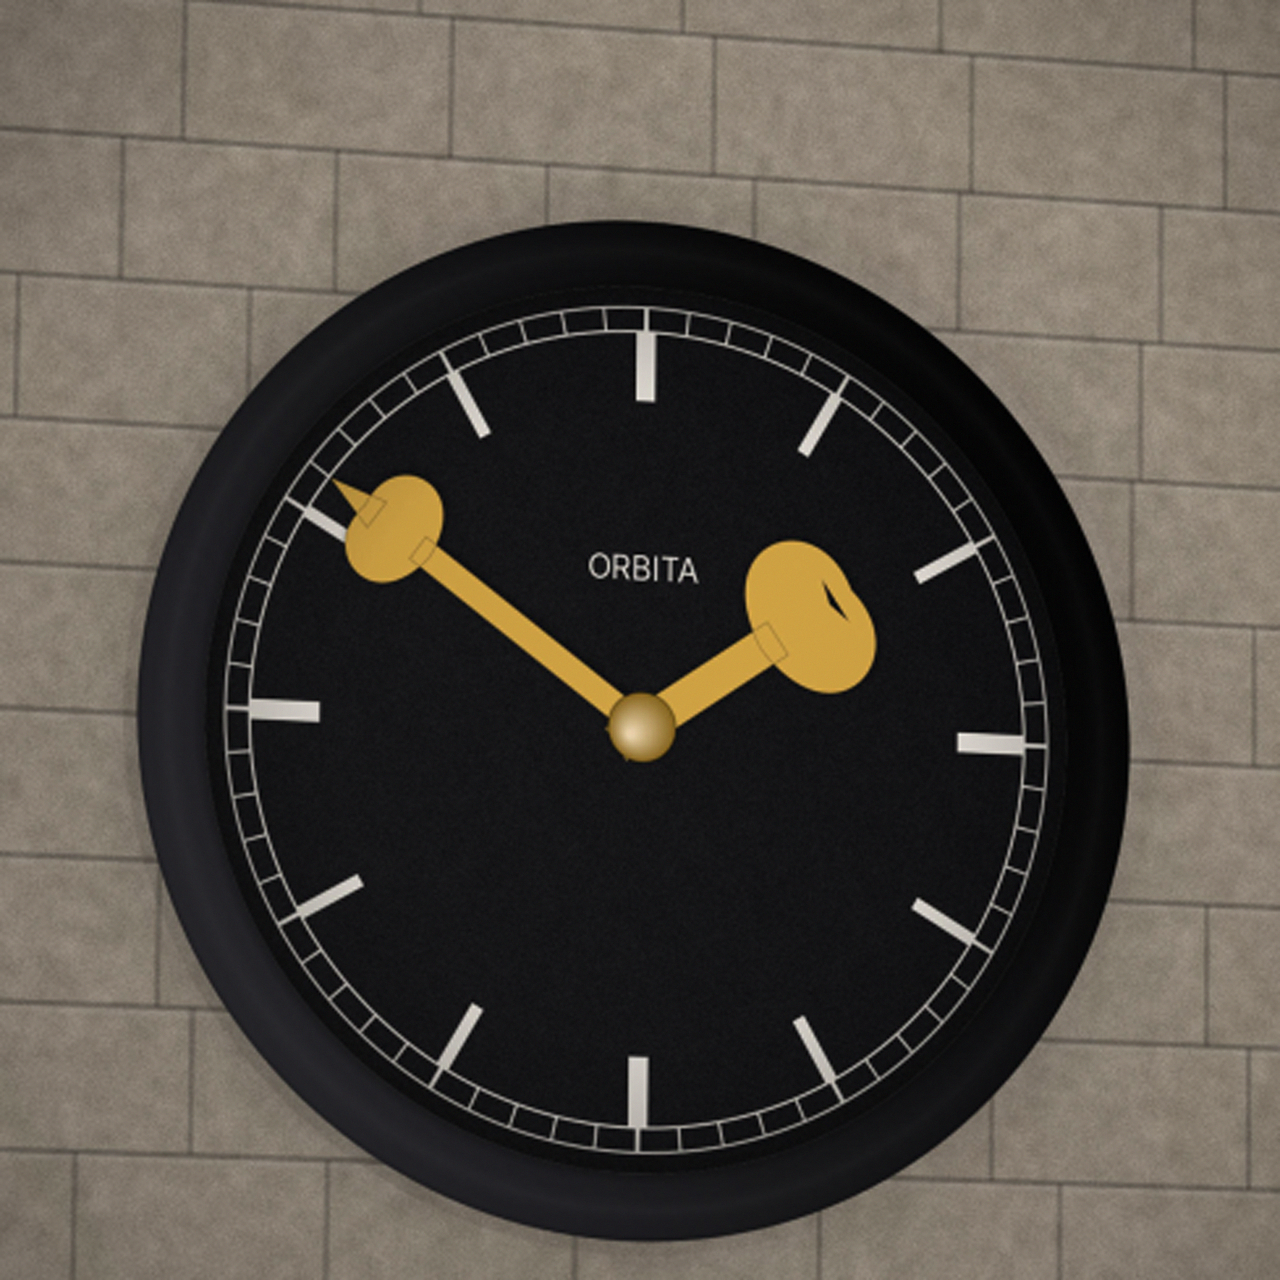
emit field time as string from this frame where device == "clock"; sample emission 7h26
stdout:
1h51
